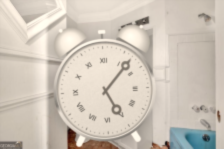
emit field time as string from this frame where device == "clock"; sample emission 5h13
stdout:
5h07
